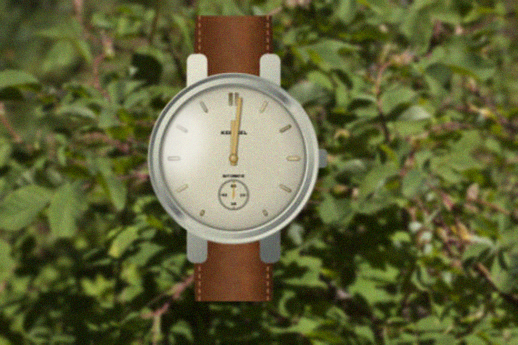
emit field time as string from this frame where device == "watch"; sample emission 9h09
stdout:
12h01
